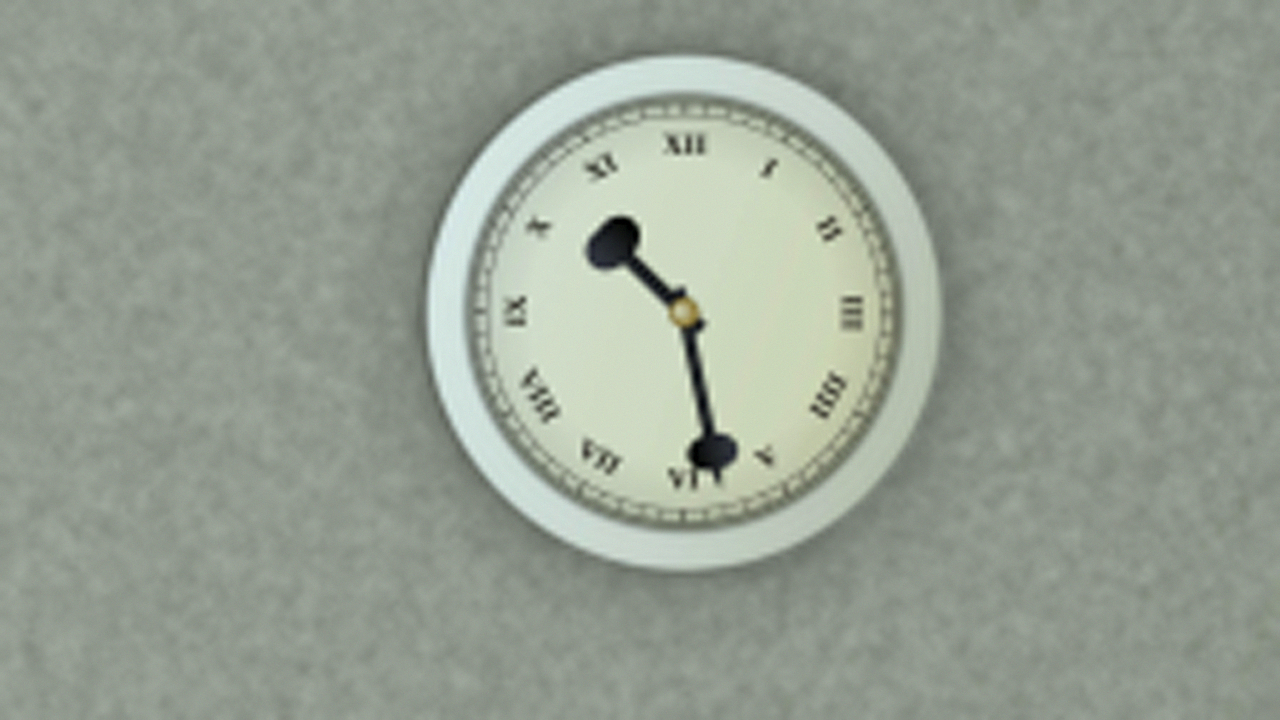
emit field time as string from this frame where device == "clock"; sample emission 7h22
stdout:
10h28
